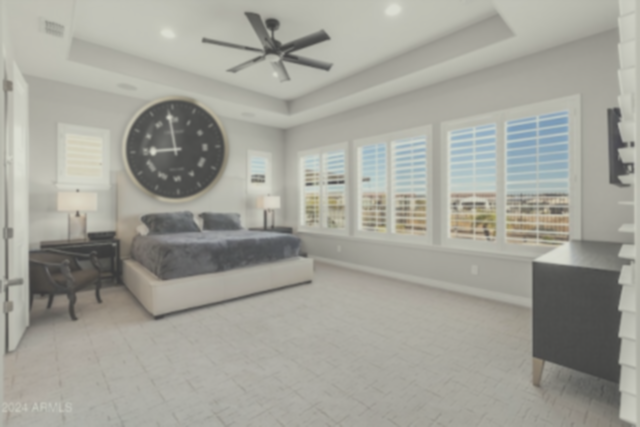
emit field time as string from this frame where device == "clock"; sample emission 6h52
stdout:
8h59
